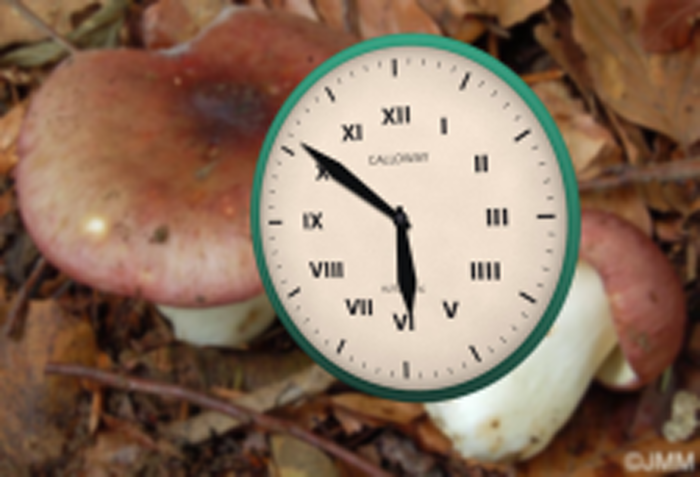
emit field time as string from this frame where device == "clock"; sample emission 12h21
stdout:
5h51
